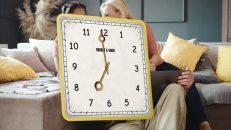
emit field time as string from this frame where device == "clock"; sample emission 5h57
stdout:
6h59
